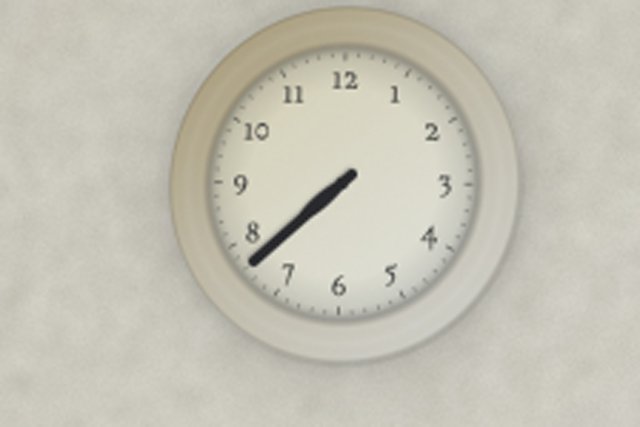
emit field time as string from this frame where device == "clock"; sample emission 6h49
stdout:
7h38
